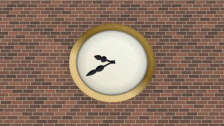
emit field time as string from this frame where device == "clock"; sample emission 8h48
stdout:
9h40
